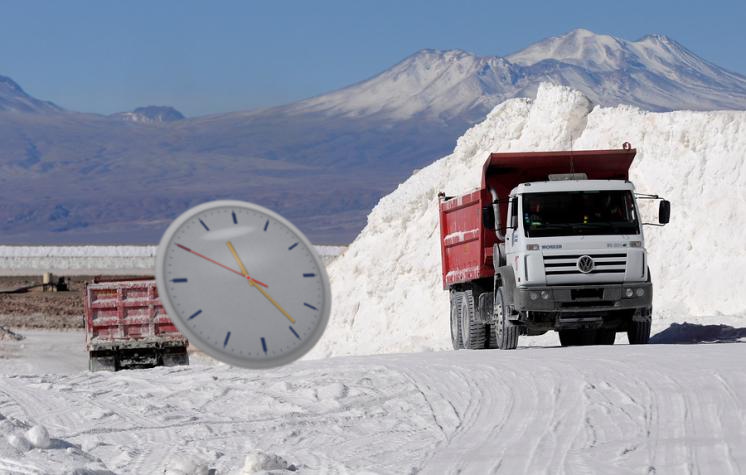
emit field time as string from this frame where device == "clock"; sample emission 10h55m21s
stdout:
11h23m50s
